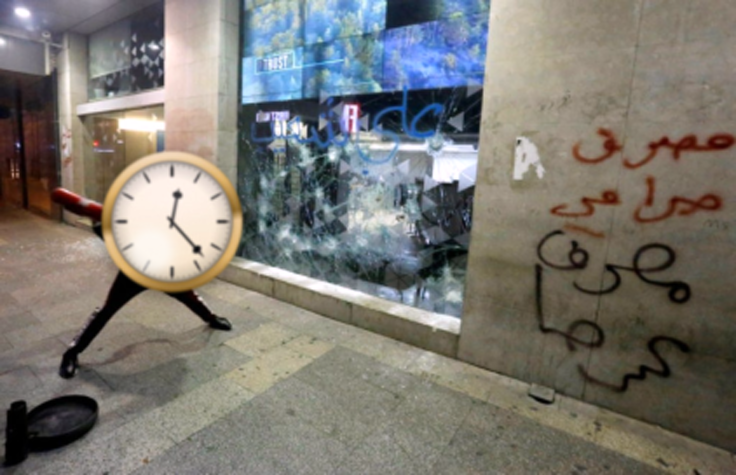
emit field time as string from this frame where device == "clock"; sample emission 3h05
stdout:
12h23
